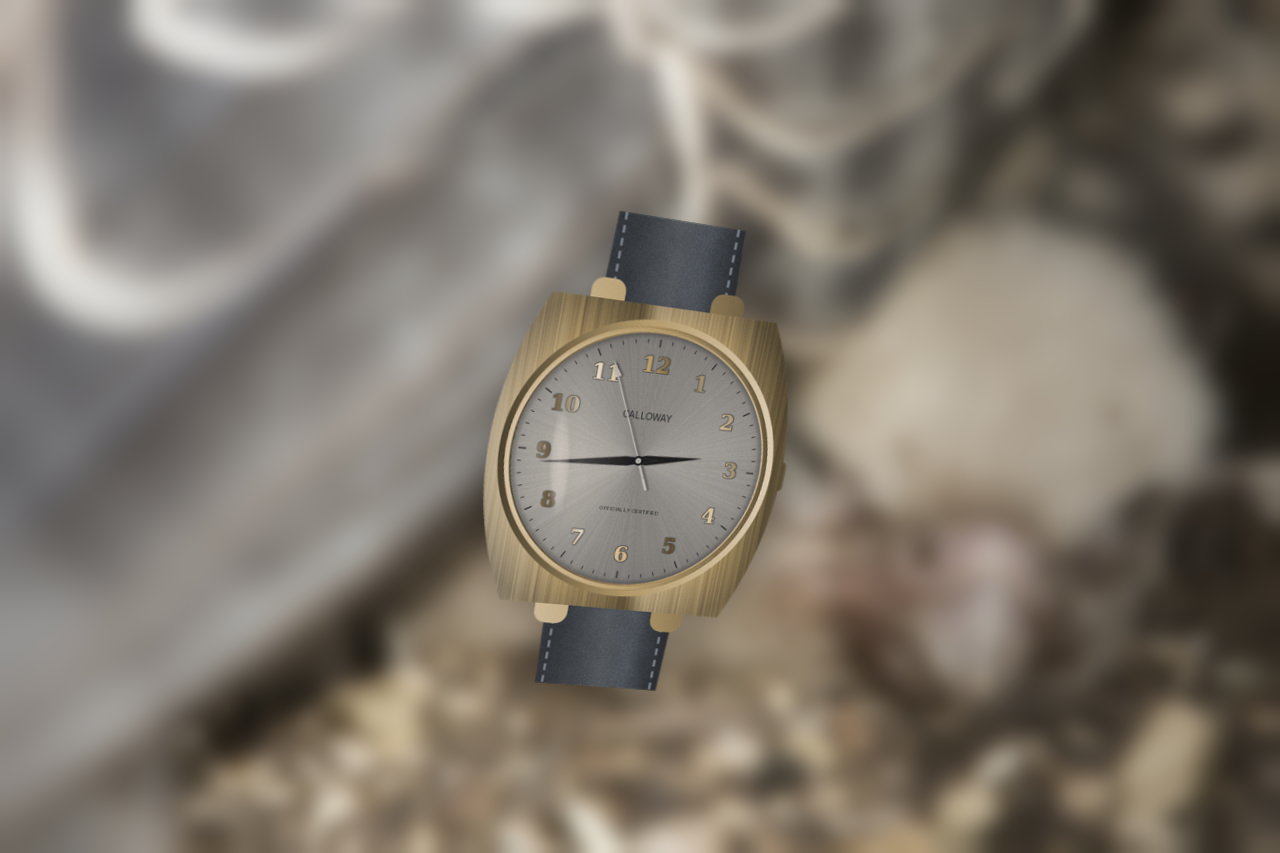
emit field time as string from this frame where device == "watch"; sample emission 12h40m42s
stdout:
2h43m56s
